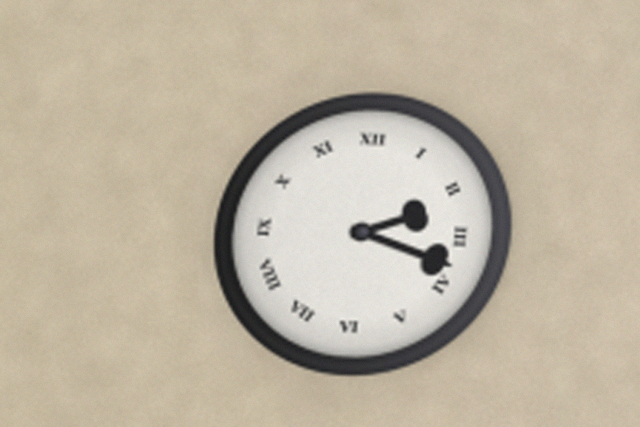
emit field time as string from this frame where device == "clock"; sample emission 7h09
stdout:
2h18
